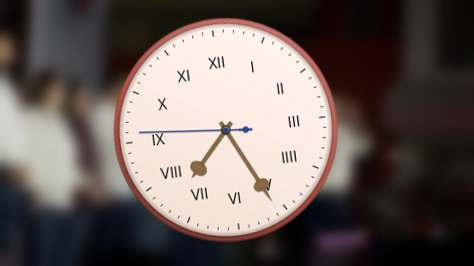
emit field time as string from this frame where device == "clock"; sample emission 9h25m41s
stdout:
7h25m46s
